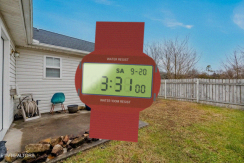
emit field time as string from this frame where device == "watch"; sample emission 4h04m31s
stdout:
3h31m00s
